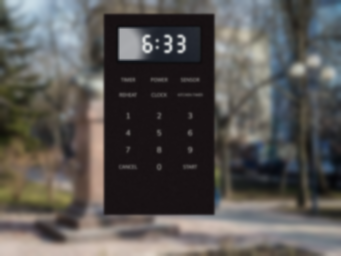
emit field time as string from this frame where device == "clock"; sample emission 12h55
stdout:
6h33
